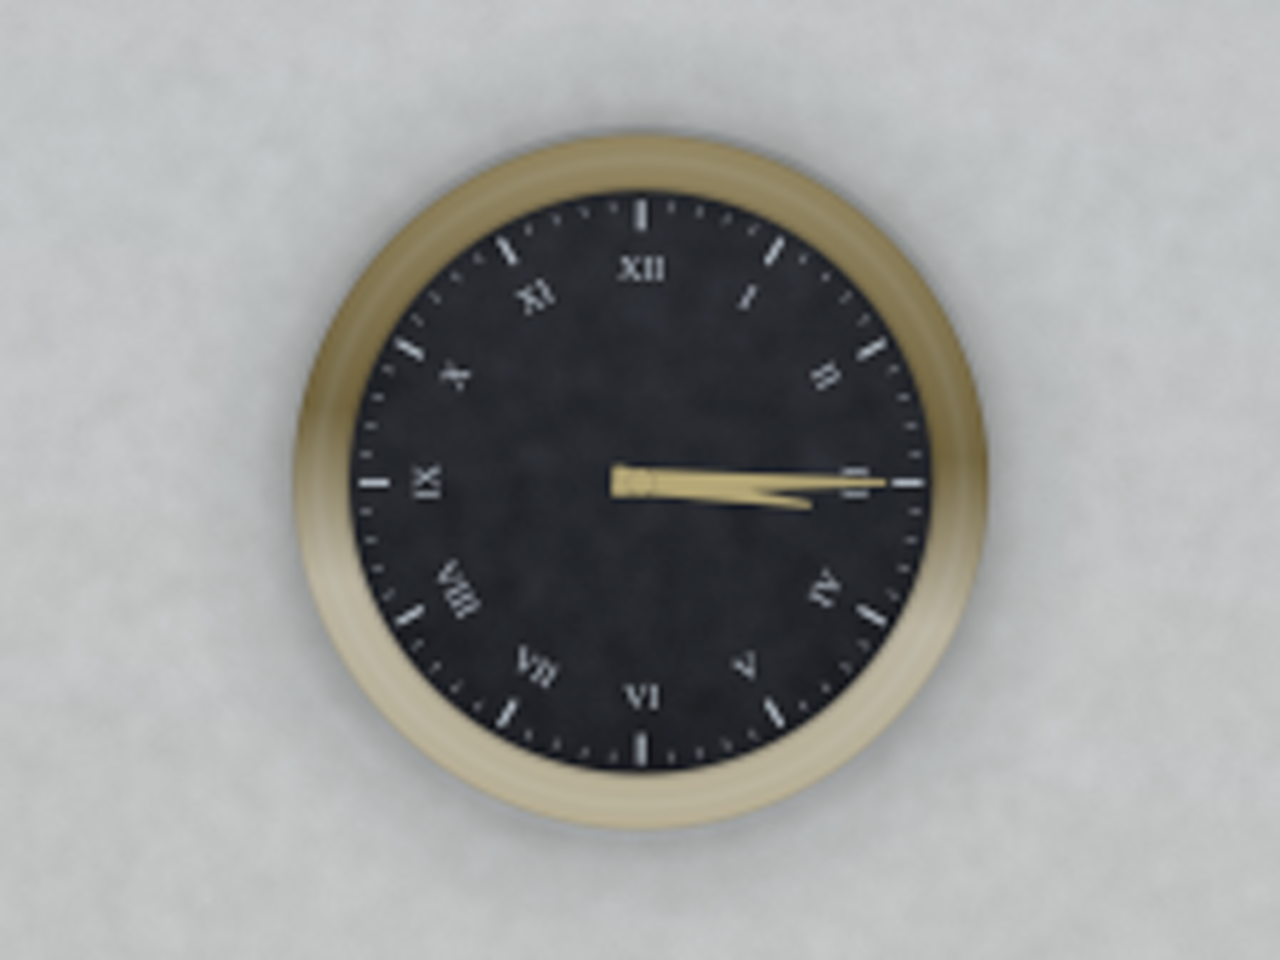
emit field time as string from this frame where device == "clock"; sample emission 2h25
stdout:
3h15
